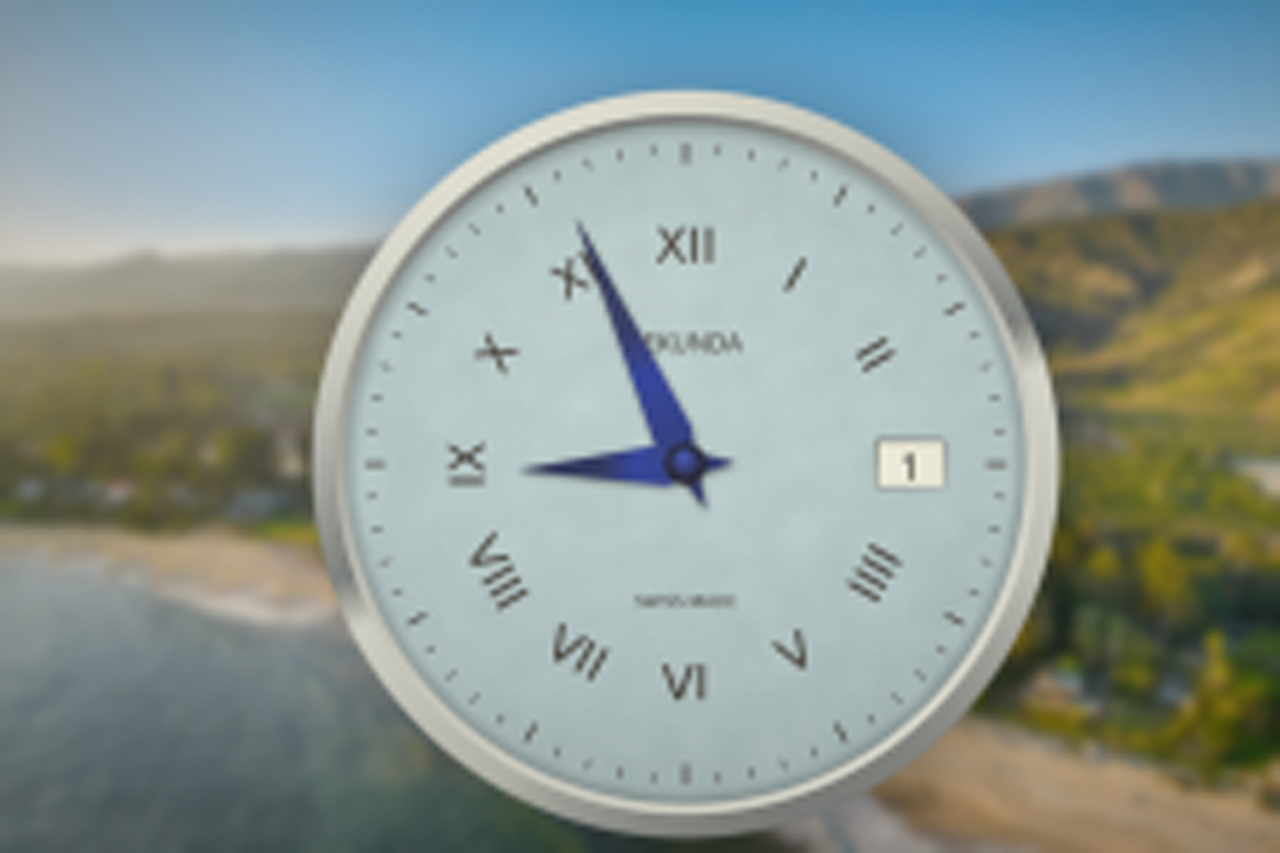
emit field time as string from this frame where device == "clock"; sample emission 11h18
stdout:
8h56
